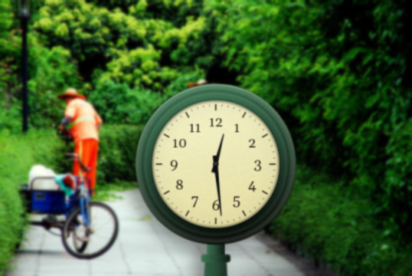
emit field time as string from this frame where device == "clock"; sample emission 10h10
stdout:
12h29
